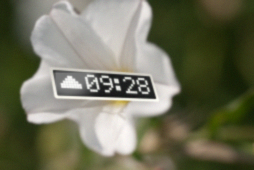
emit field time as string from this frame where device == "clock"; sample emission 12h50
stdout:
9h28
